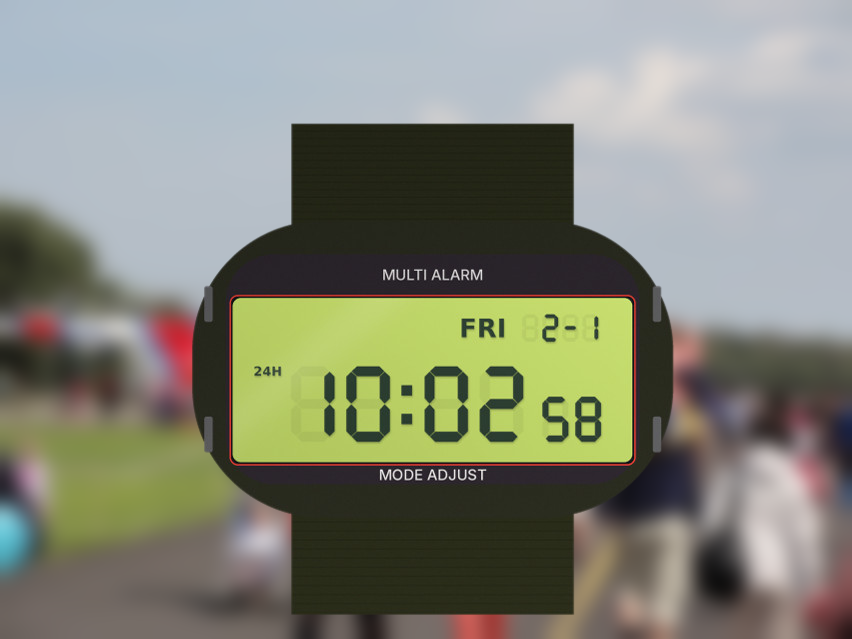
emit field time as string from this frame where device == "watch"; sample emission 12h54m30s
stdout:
10h02m58s
